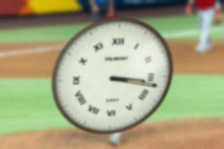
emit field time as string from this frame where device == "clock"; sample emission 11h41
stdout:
3h17
